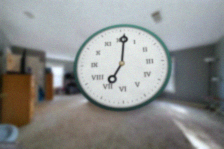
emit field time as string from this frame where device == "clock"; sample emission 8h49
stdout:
7h01
